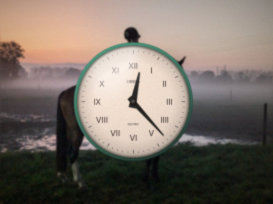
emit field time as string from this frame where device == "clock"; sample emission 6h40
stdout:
12h23
